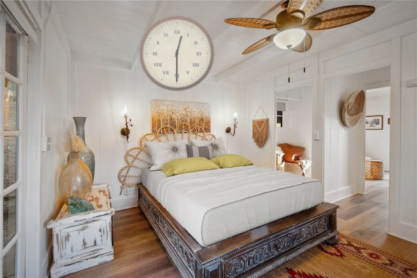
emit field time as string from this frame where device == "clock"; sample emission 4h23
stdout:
12h30
